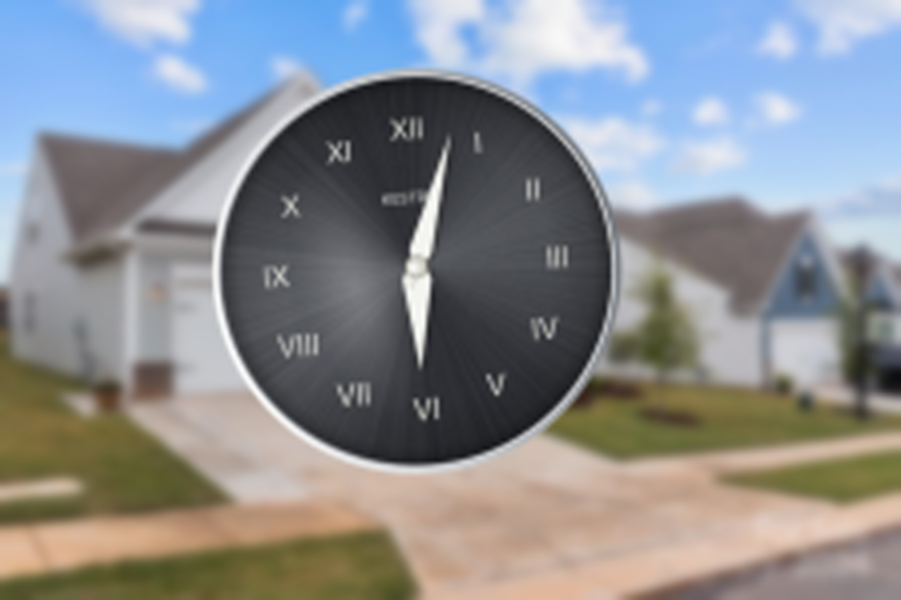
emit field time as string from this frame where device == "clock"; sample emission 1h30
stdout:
6h03
